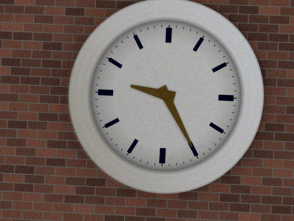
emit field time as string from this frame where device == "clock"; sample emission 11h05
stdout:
9h25
